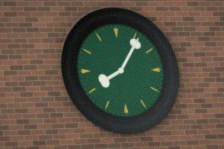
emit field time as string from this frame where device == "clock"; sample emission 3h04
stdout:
8h06
